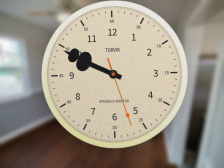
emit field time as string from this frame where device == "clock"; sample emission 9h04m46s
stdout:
9h49m27s
